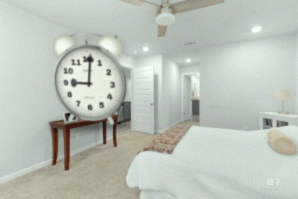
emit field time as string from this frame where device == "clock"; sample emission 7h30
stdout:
9h01
